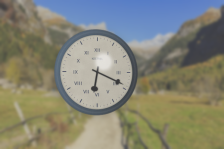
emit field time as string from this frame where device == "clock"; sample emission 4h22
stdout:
6h19
